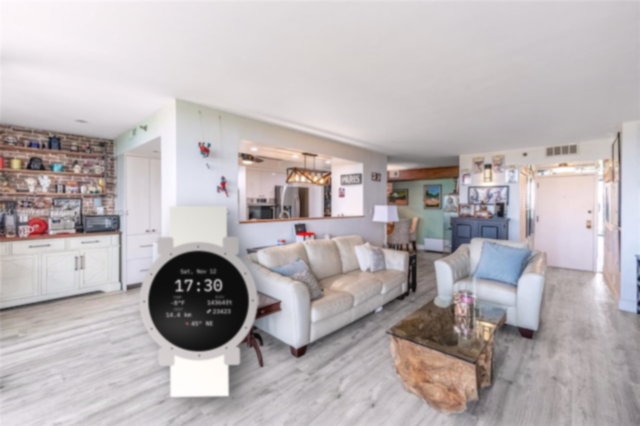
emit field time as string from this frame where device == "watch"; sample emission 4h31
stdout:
17h30
